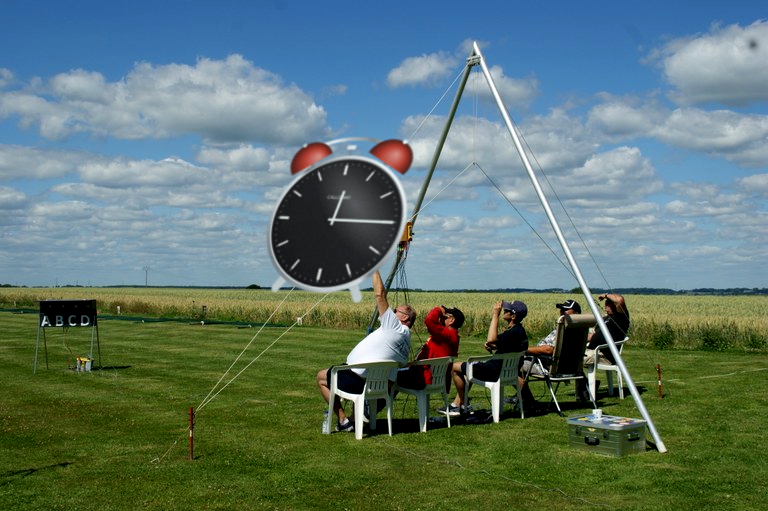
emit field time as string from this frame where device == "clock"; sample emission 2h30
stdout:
12h15
